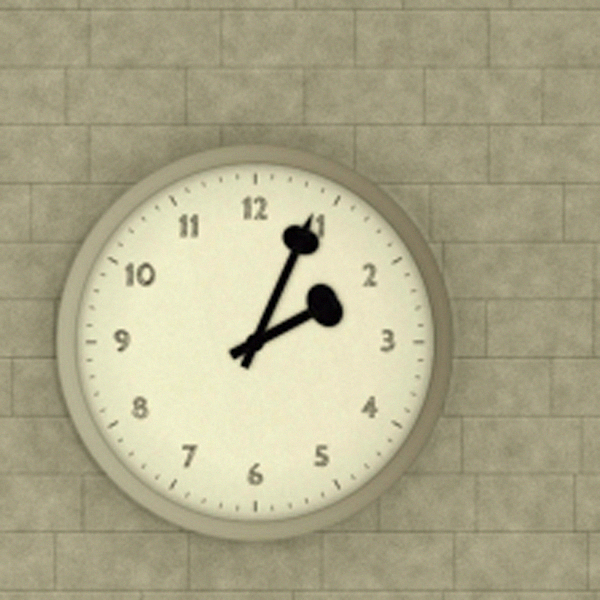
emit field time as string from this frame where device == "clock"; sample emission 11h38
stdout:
2h04
